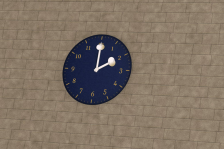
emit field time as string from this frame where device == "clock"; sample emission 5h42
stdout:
2h00
